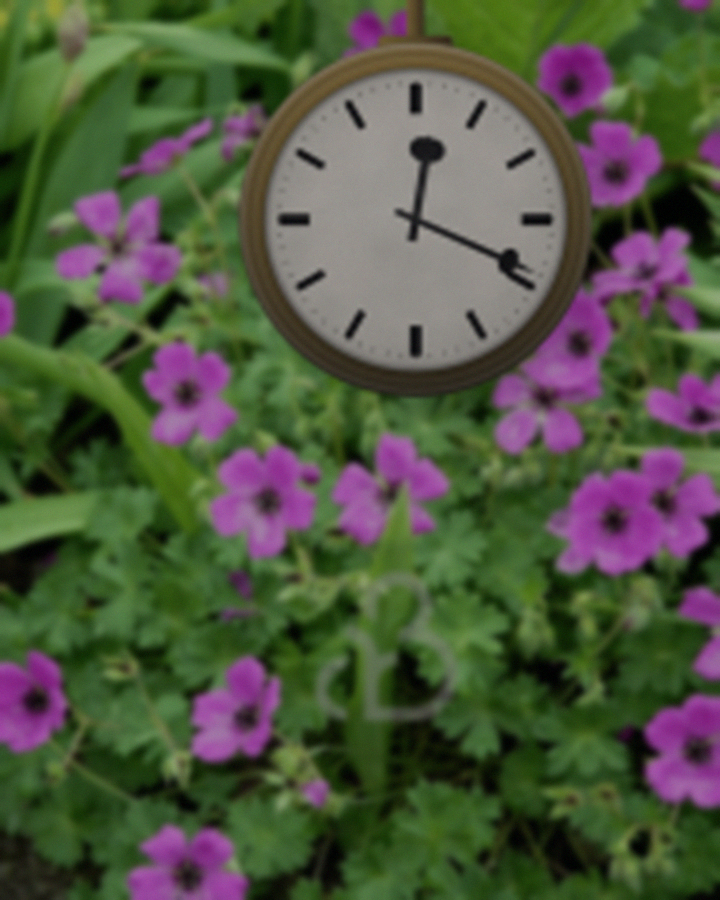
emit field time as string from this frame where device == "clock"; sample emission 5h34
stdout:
12h19
